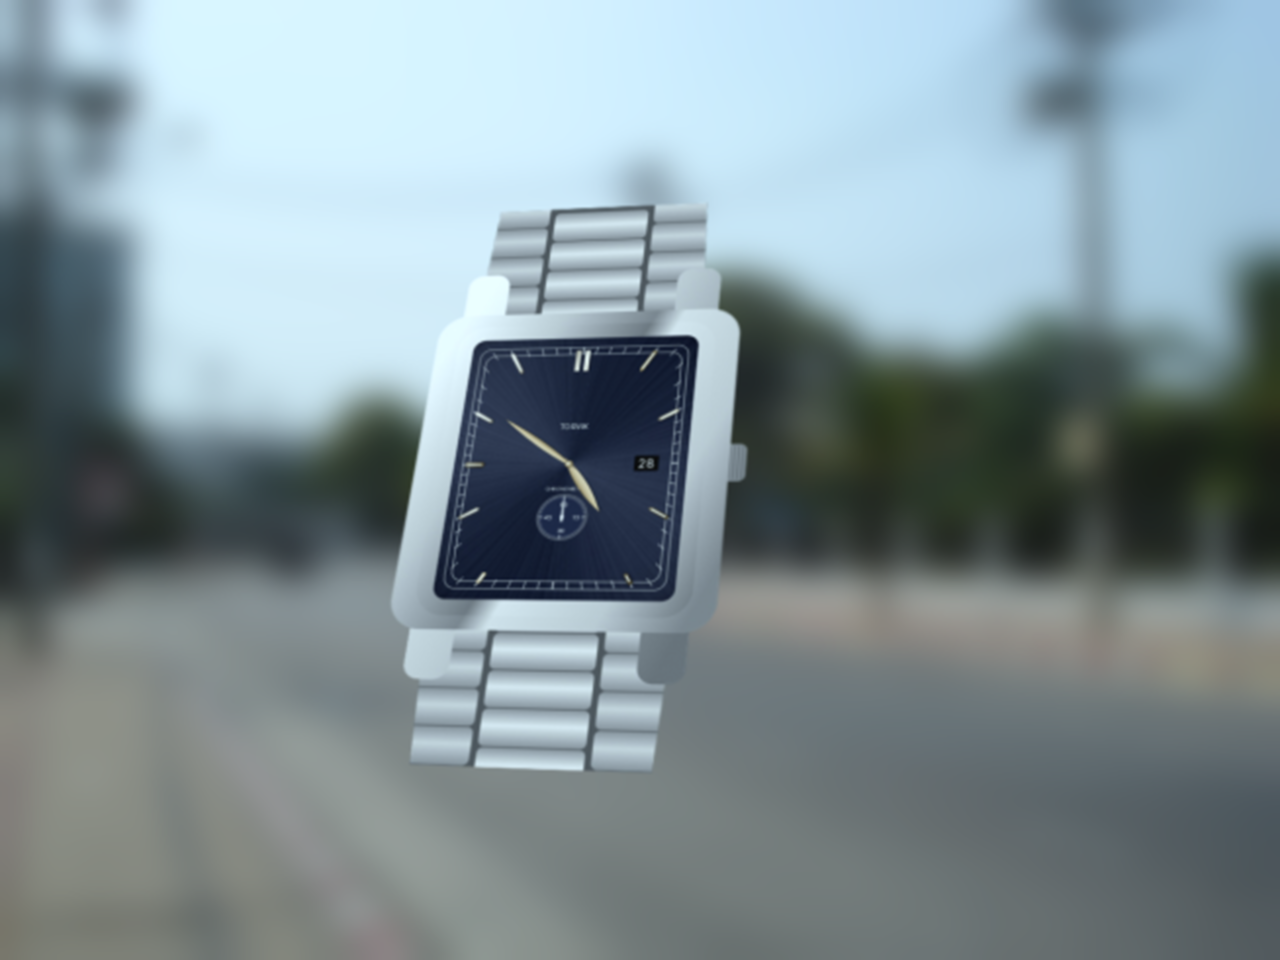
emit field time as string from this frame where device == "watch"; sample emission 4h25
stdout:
4h51
